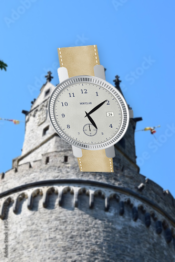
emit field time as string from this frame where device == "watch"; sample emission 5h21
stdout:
5h09
